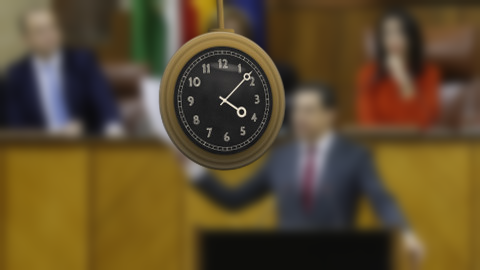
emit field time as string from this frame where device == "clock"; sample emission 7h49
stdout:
4h08
